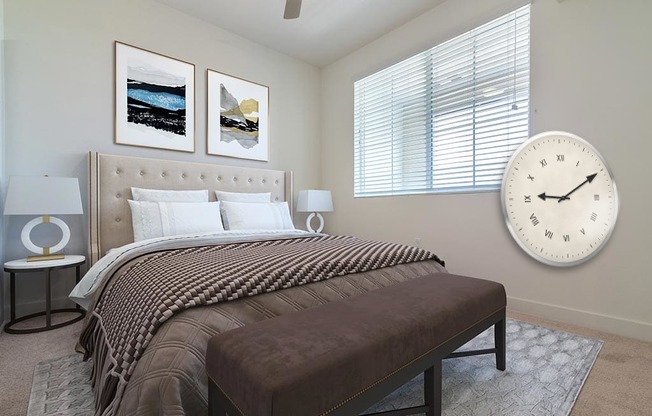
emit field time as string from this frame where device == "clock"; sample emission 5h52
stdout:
9h10
